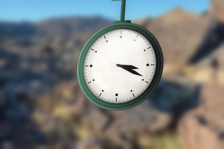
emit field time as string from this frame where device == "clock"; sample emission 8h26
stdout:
3h19
